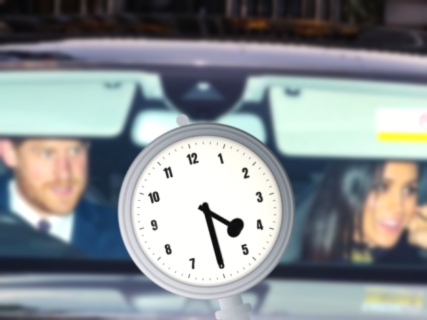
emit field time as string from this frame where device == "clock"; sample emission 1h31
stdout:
4h30
